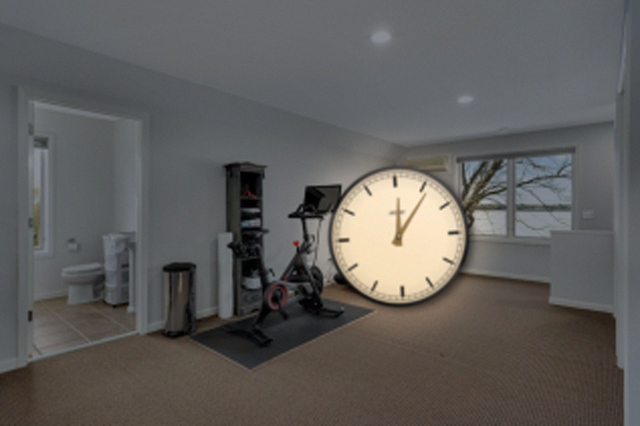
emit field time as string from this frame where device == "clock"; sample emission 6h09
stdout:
12h06
